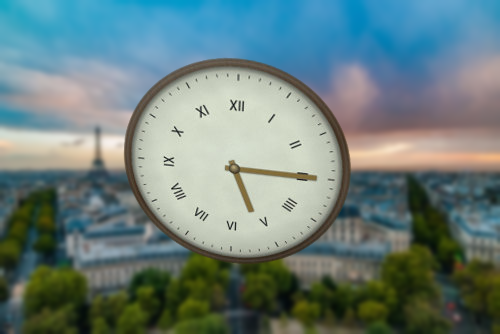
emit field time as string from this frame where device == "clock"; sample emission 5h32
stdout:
5h15
